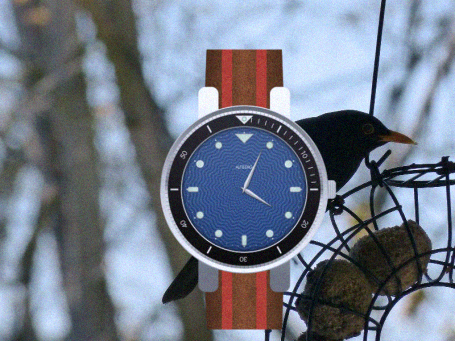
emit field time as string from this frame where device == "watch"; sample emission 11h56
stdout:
4h04
